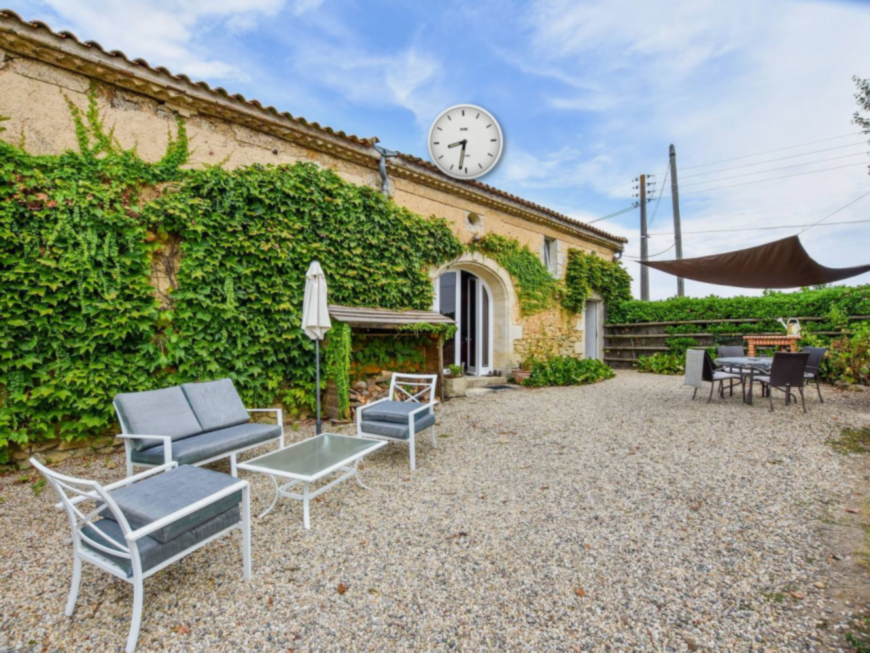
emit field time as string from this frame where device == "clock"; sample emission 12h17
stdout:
8h32
